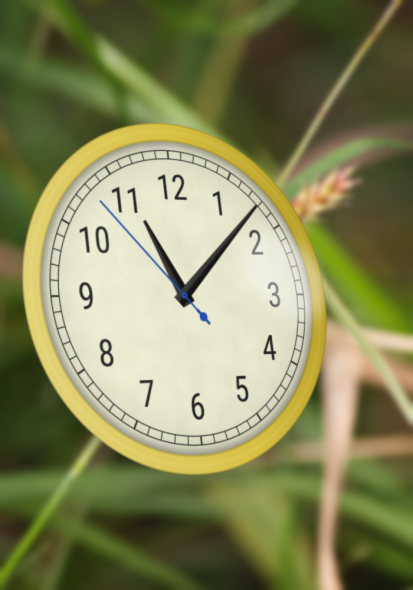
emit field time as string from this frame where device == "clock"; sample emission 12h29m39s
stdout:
11h07m53s
